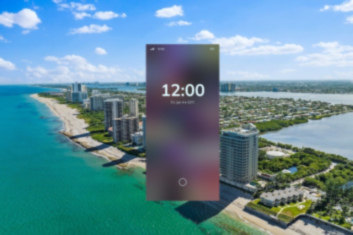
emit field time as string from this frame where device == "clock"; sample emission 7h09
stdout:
12h00
